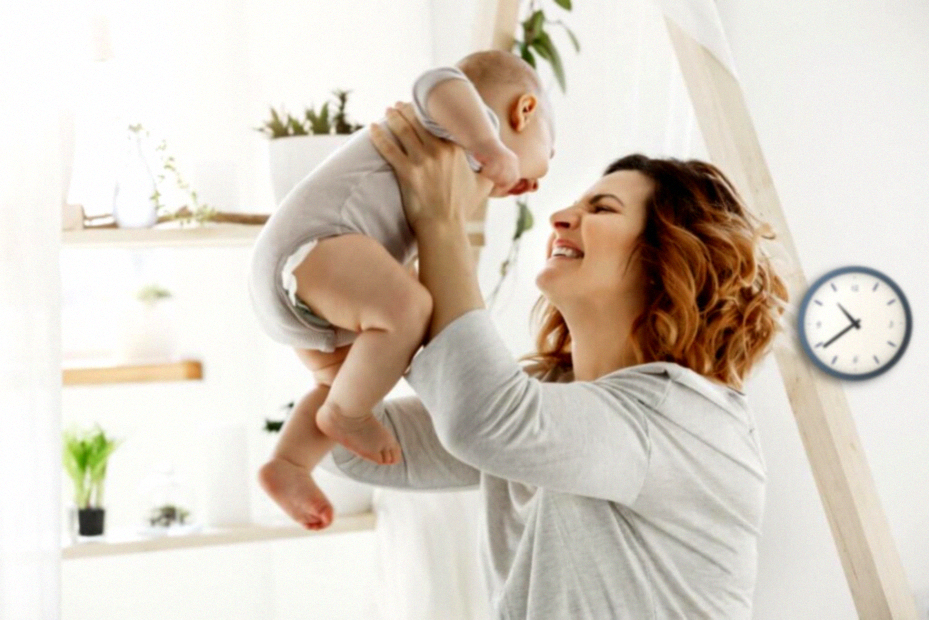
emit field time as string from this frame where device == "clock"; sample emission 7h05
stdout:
10h39
